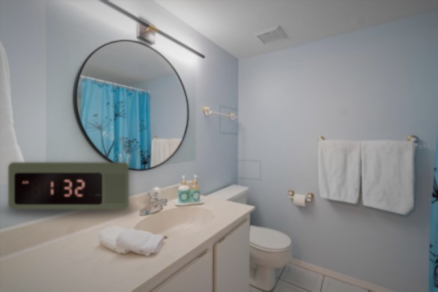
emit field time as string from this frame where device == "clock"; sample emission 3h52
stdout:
1h32
